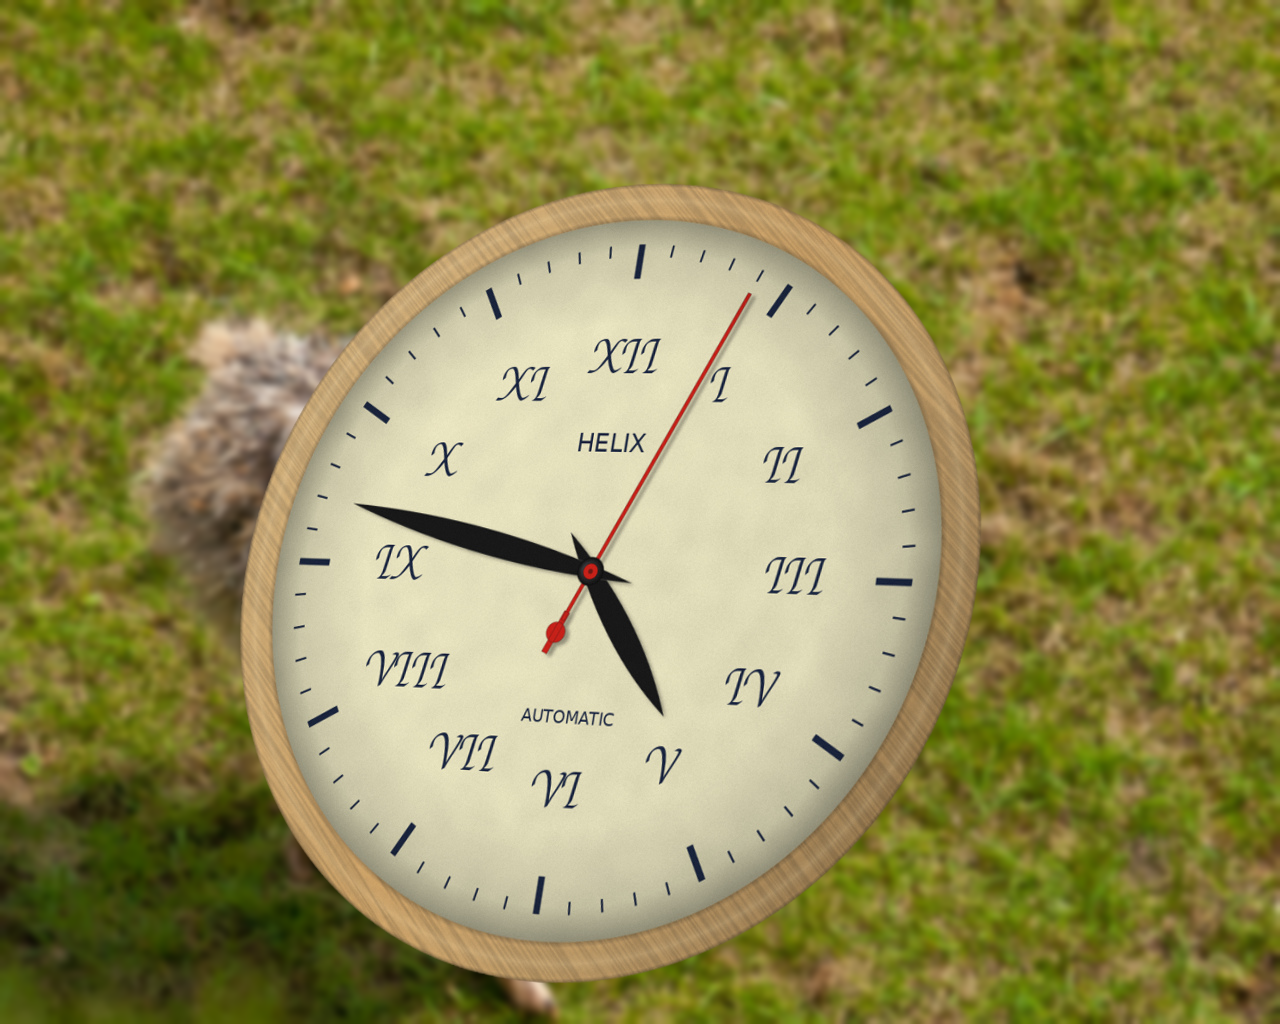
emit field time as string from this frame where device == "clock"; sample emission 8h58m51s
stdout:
4h47m04s
